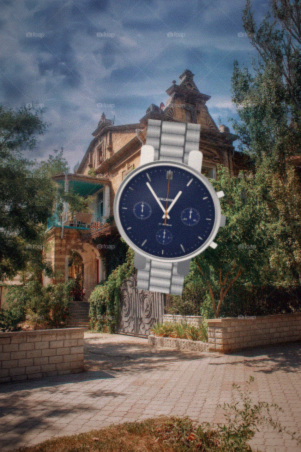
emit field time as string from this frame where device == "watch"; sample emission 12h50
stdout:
12h54
